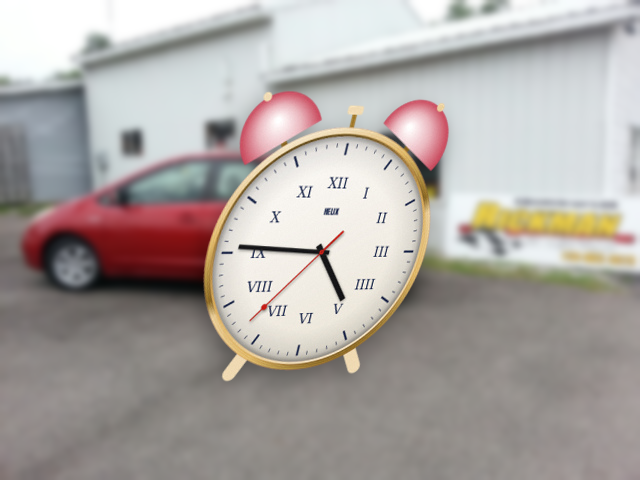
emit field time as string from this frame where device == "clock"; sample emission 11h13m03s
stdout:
4h45m37s
